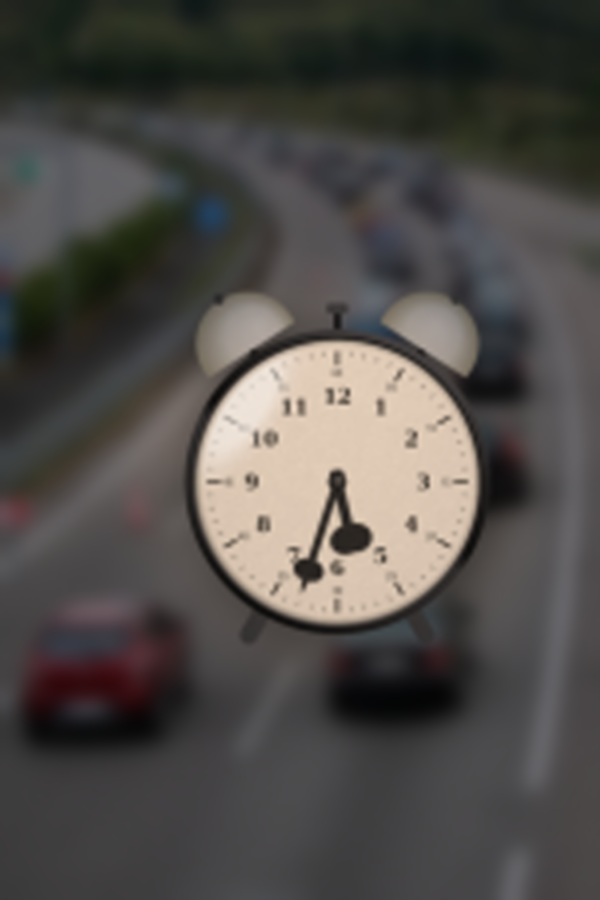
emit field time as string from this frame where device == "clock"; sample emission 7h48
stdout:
5h33
